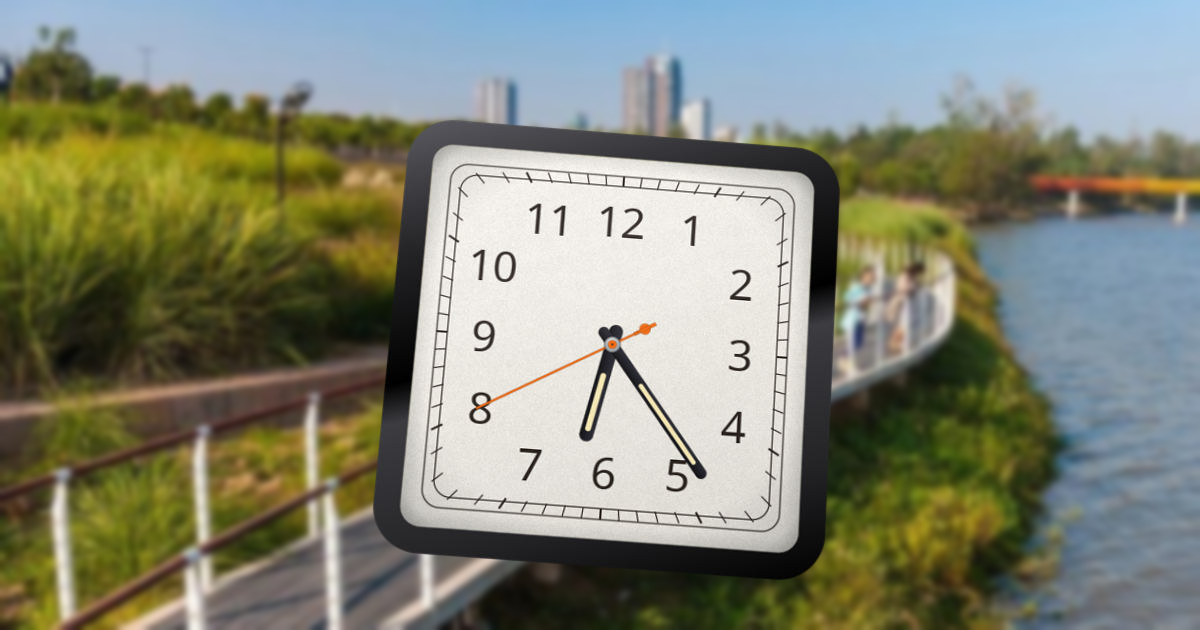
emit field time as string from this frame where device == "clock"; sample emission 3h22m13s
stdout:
6h23m40s
